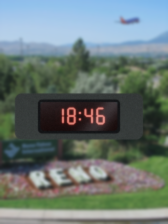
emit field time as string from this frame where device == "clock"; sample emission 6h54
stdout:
18h46
